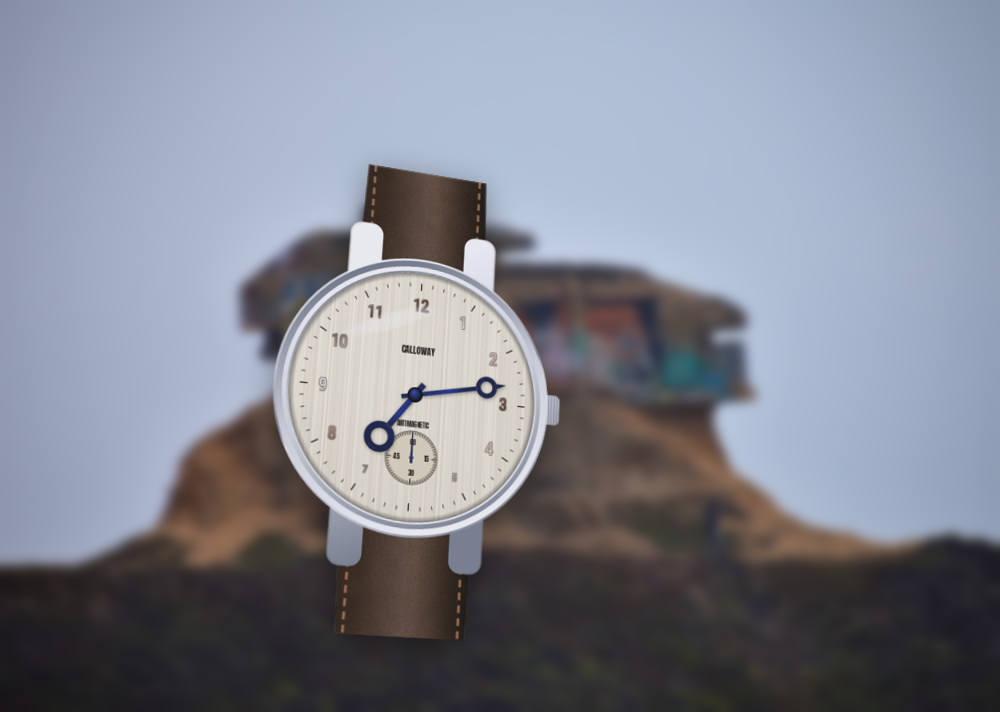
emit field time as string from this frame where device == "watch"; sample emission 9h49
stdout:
7h13
